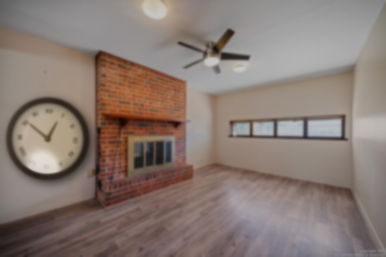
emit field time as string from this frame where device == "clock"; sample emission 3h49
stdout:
12h51
